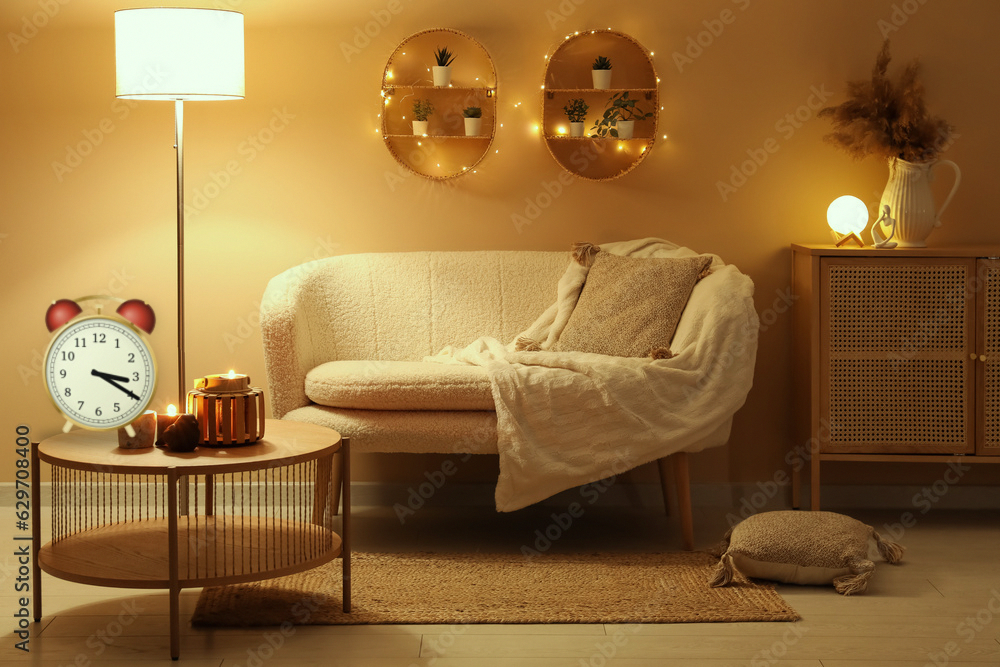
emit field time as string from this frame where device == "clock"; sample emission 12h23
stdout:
3h20
